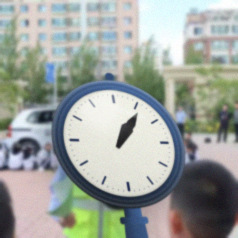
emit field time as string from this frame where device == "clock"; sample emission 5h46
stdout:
1h06
